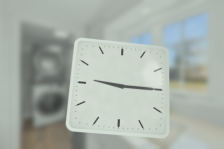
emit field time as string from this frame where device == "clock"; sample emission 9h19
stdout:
9h15
